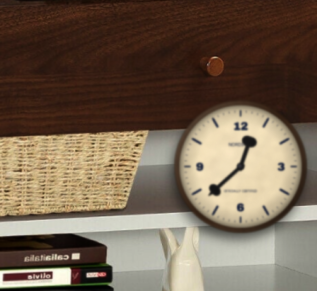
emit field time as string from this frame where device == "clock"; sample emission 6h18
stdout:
12h38
